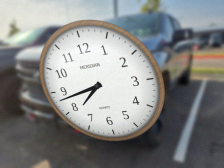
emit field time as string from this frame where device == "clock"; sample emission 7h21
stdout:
7h43
